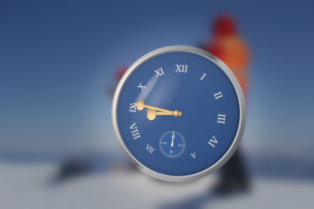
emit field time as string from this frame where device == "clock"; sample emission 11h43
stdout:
8h46
